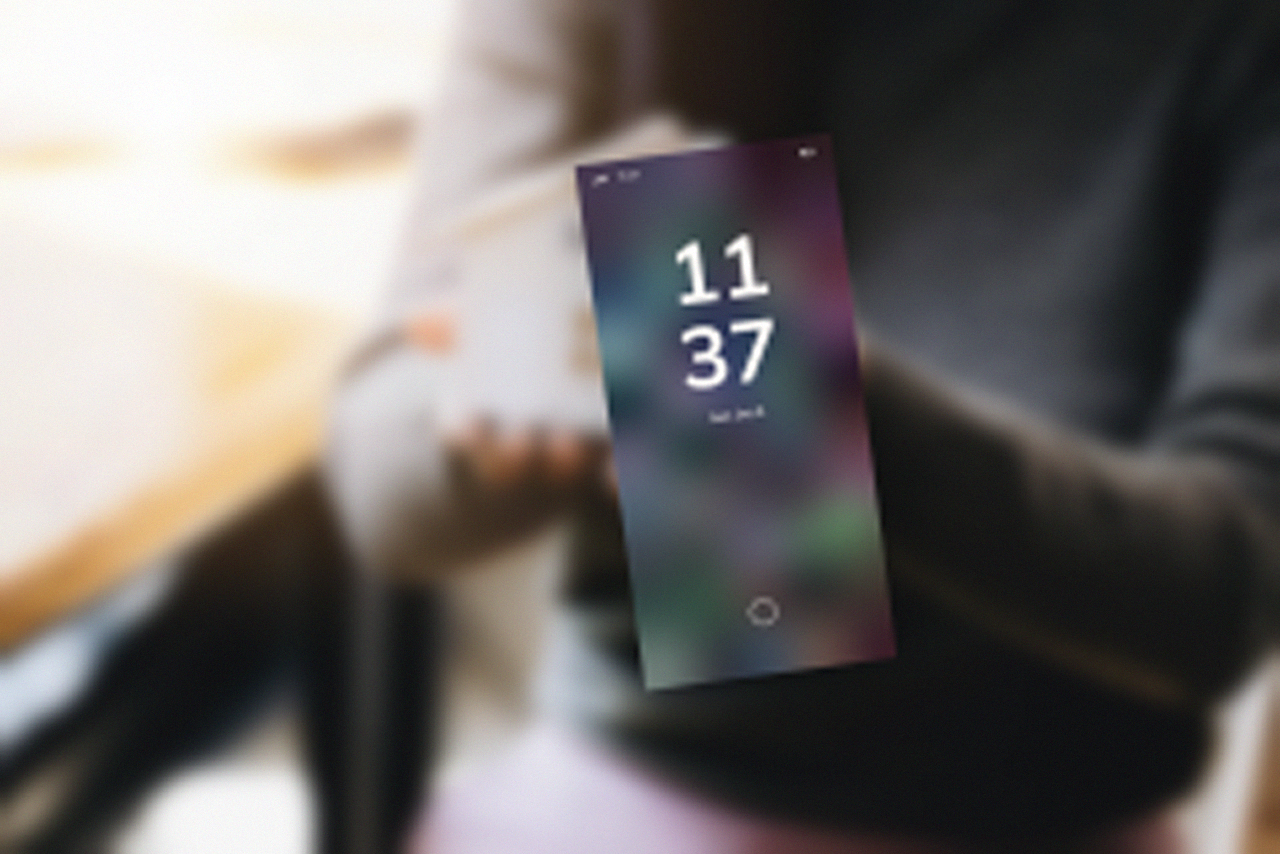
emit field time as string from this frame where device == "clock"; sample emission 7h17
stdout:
11h37
